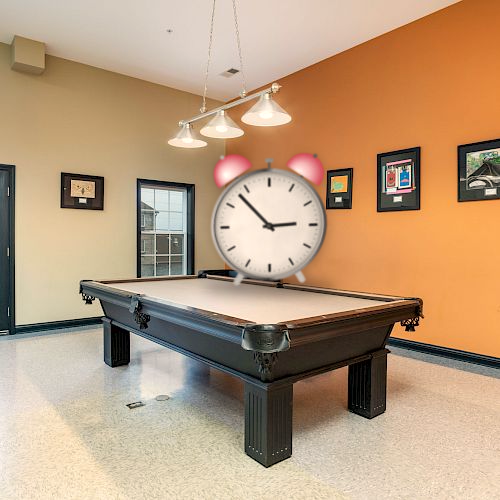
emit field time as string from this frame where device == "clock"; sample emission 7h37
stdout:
2h53
